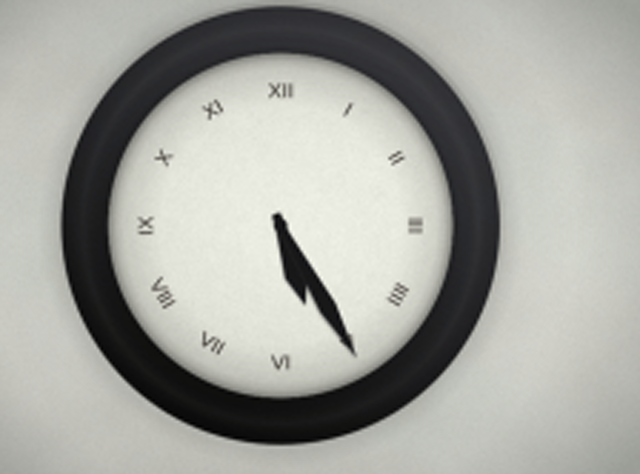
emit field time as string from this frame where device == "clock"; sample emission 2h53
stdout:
5h25
